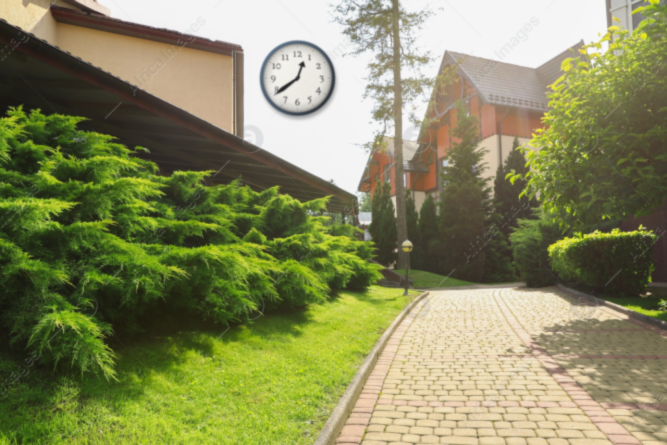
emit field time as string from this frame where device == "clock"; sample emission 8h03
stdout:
12h39
